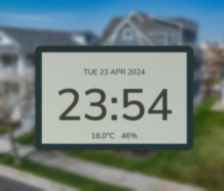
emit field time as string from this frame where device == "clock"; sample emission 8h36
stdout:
23h54
